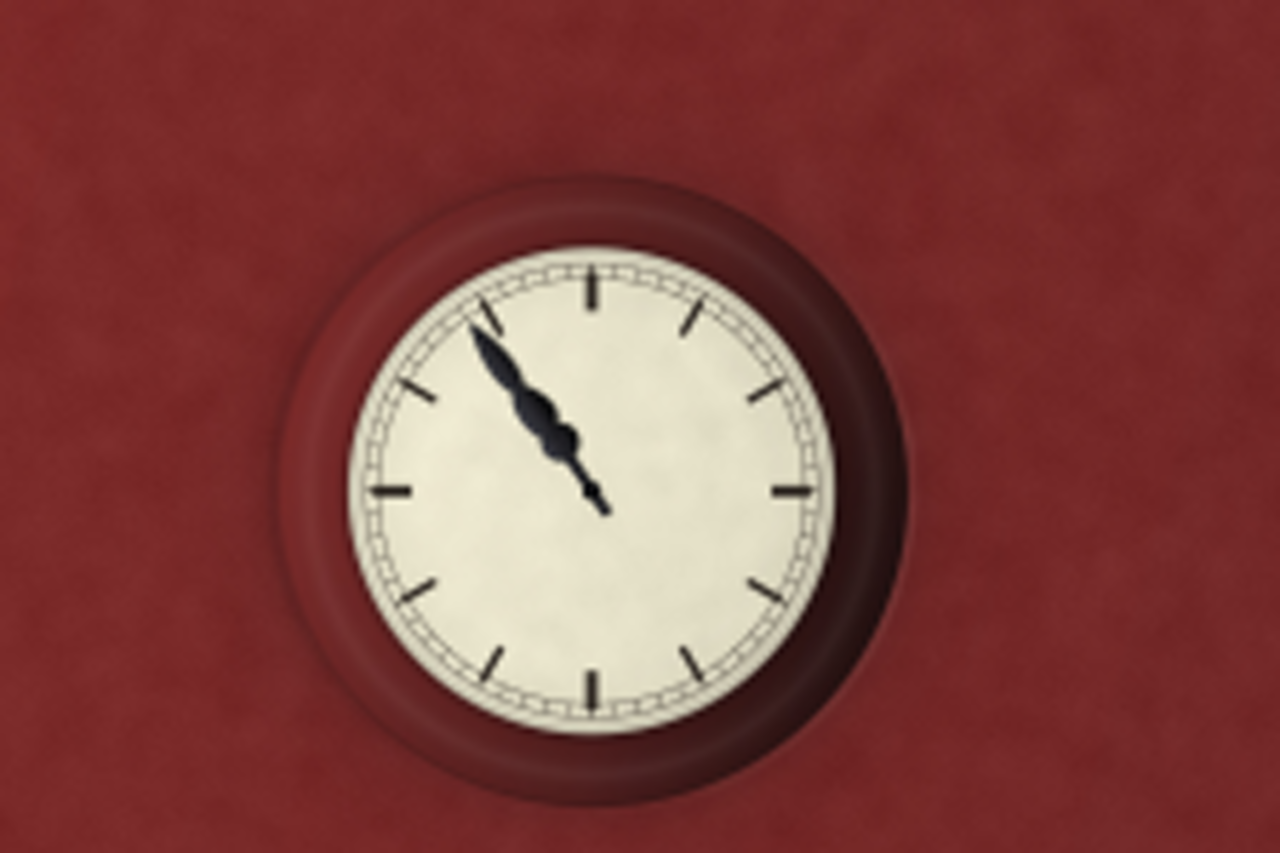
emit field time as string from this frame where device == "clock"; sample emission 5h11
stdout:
10h54
